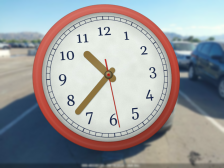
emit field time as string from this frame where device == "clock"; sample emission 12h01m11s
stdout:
10h37m29s
